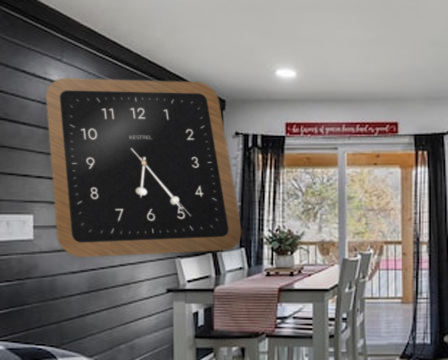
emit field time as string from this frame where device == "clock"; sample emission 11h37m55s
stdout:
6h24m24s
